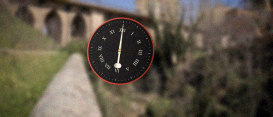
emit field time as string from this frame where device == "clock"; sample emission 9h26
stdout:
6h00
